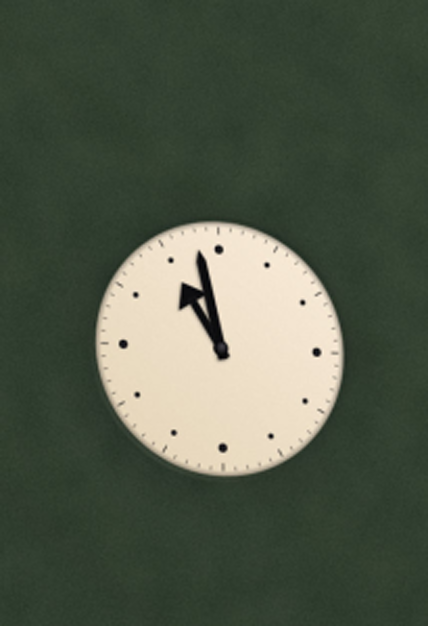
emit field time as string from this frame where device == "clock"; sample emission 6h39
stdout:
10h58
